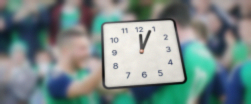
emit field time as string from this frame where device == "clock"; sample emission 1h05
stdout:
12h04
